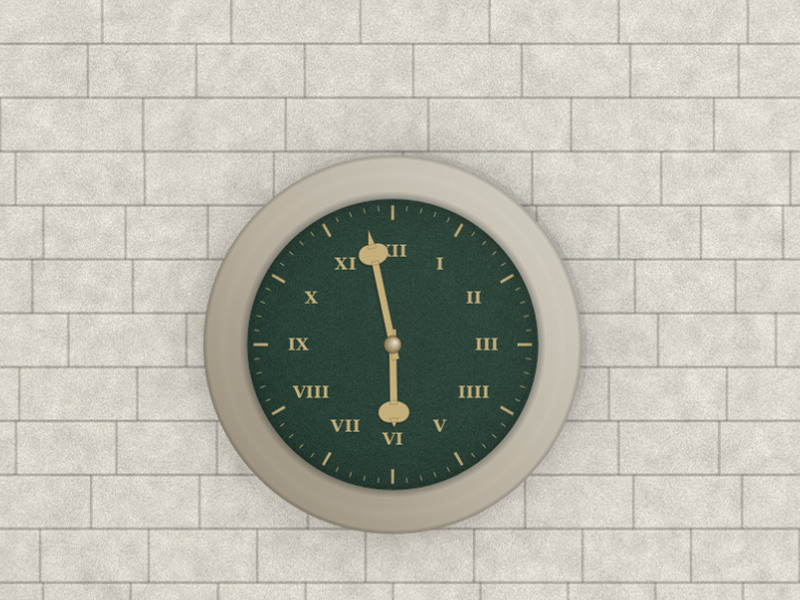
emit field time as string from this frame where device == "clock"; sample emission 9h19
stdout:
5h58
